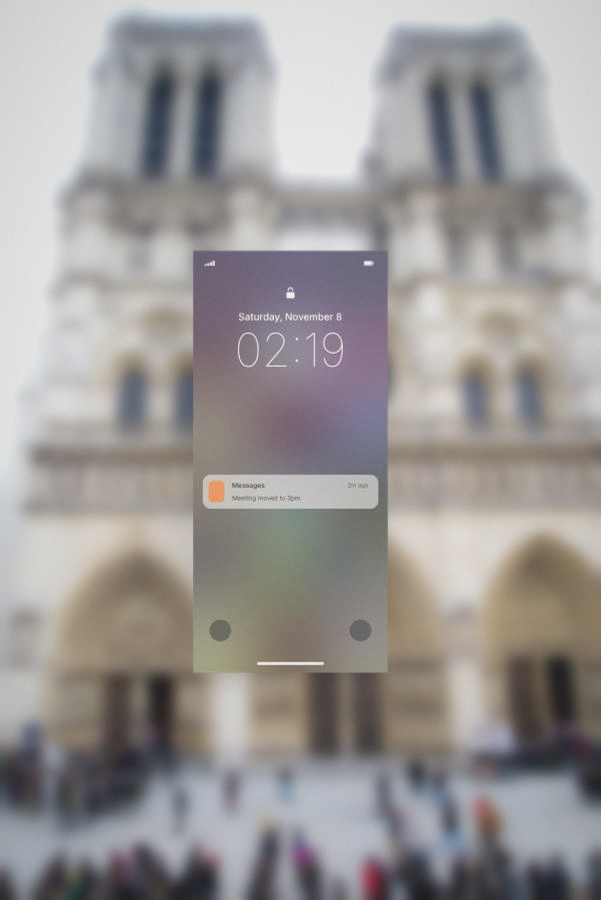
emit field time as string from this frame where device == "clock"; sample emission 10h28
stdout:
2h19
